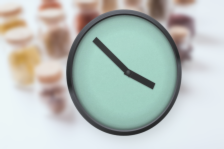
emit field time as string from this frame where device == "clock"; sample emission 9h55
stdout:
3h52
